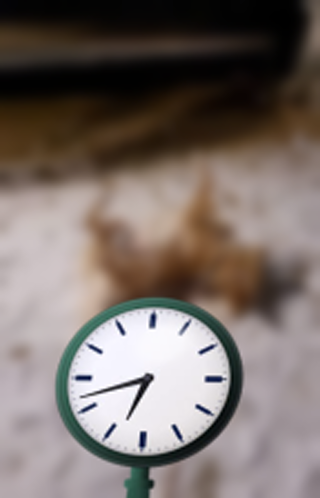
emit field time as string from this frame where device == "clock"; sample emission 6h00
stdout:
6h42
